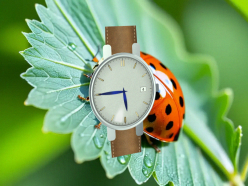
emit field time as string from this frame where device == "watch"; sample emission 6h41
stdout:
5h45
